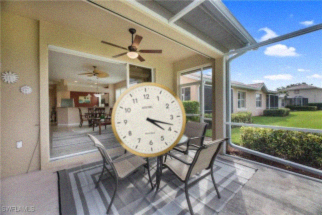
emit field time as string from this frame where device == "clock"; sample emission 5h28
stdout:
4h18
